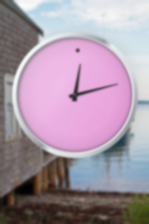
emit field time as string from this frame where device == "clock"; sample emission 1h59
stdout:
12h12
